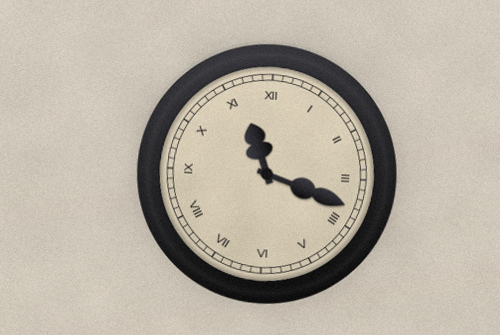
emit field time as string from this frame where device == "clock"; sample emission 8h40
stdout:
11h18
